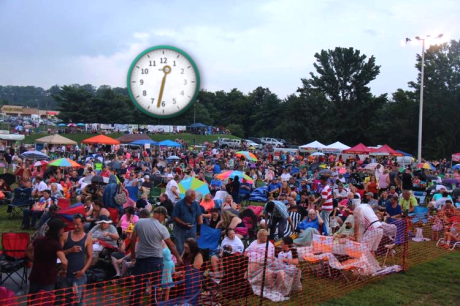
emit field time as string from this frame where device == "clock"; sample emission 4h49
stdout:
12h32
